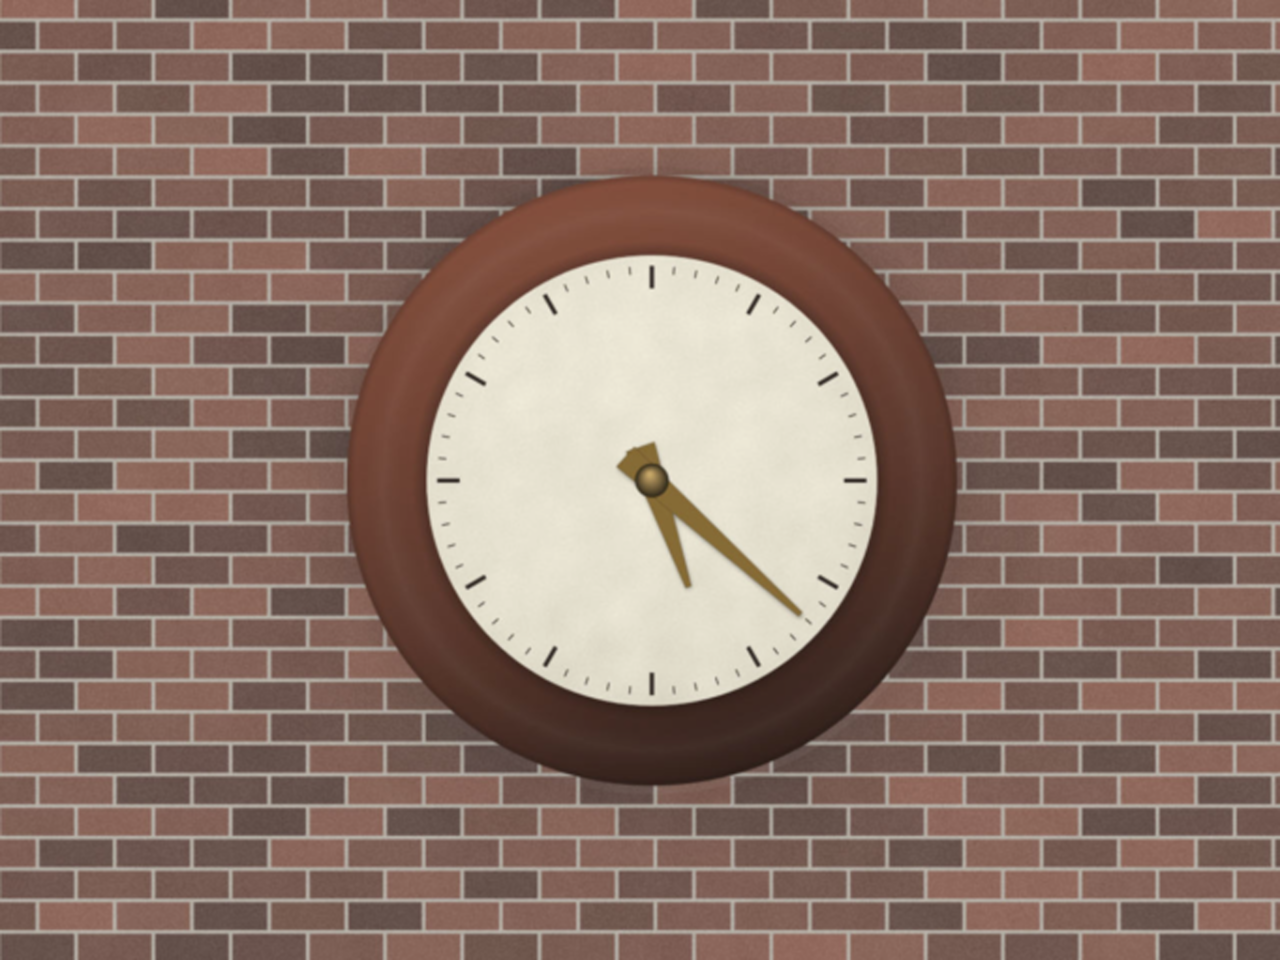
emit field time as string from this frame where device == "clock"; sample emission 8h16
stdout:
5h22
